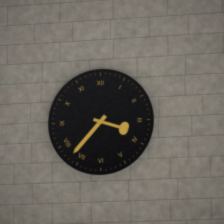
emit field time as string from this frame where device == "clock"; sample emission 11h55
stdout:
3h37
